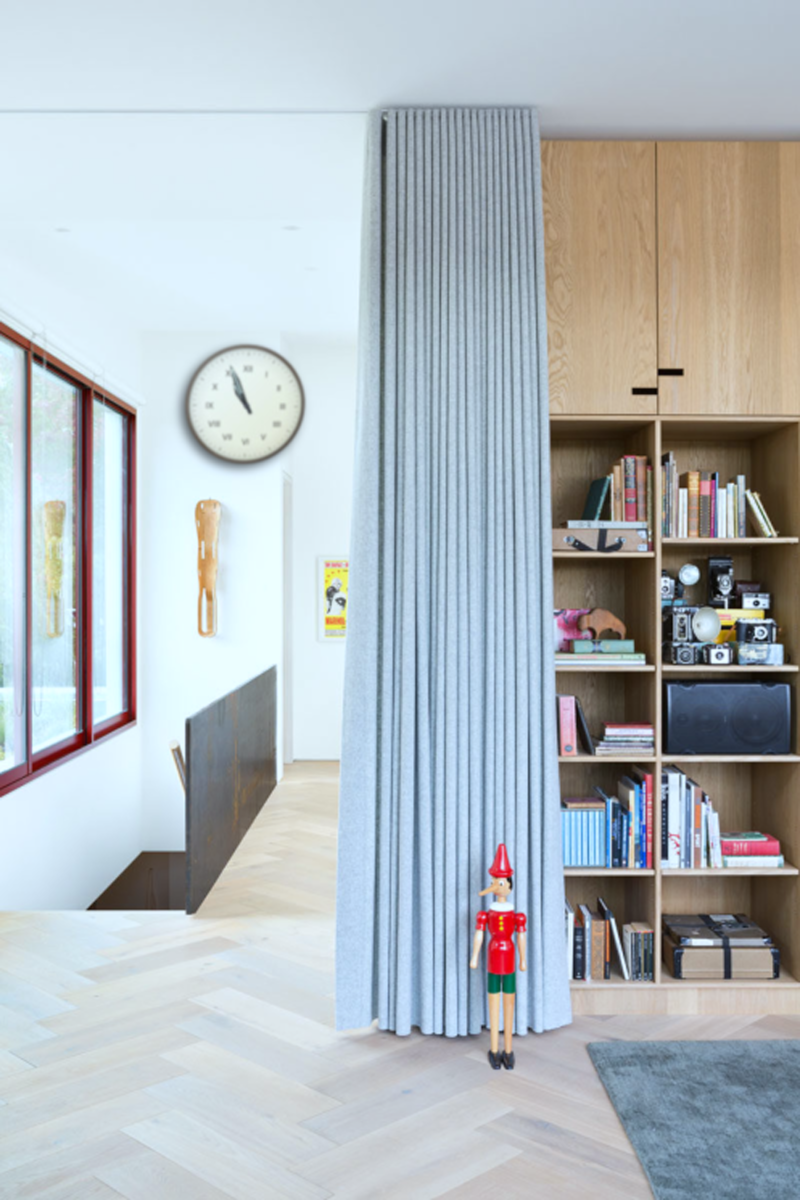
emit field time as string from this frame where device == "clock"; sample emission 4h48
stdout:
10h56
